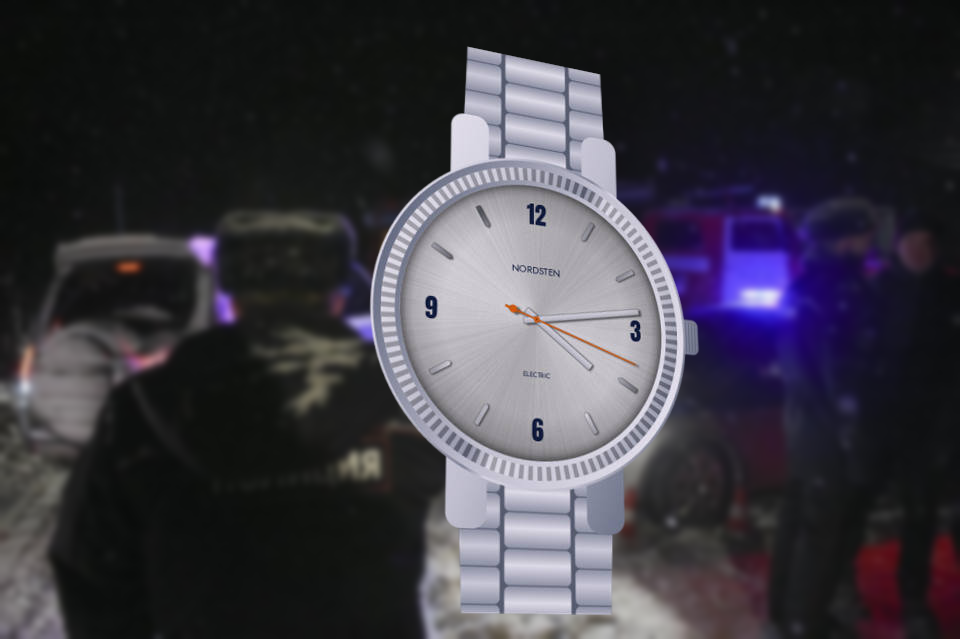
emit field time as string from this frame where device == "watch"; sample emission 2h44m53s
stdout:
4h13m18s
